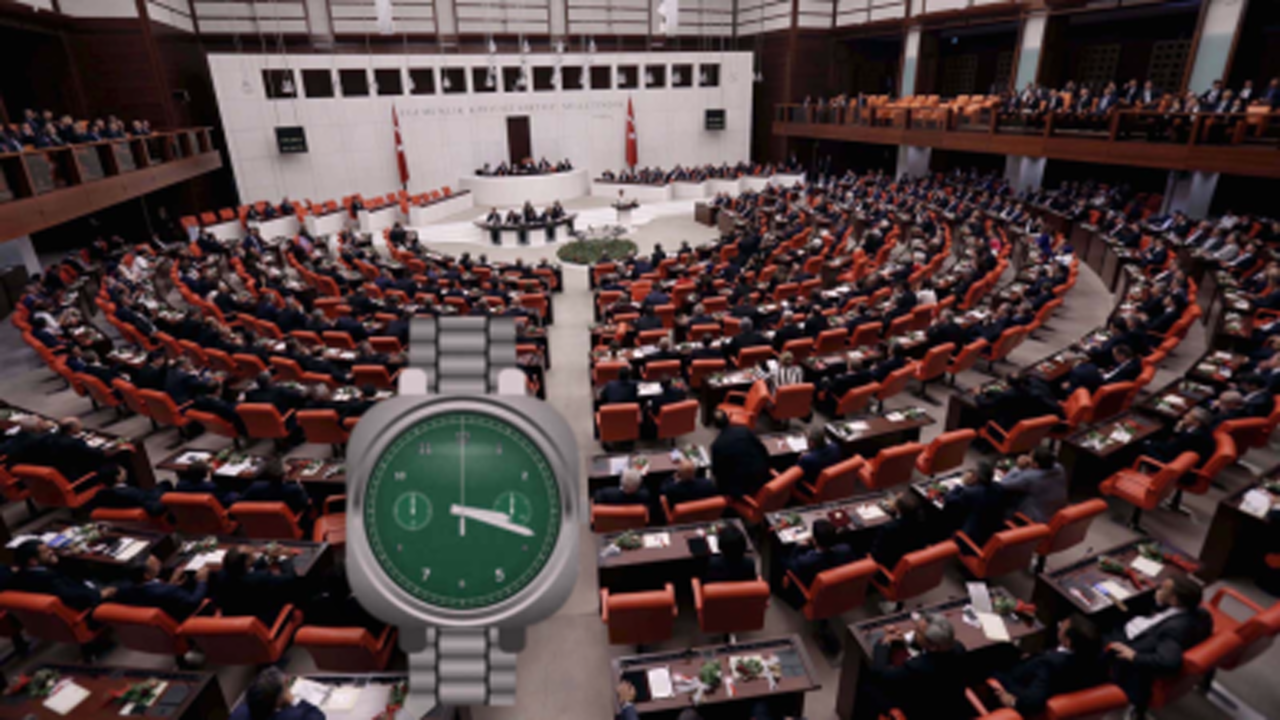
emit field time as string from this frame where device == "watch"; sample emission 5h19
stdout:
3h18
